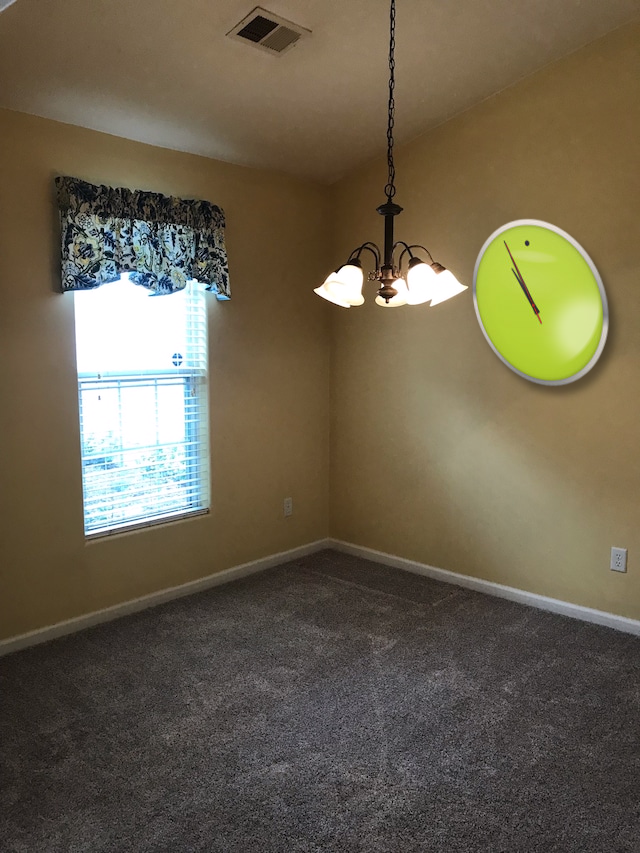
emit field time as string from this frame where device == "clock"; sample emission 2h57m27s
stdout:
10h55m56s
